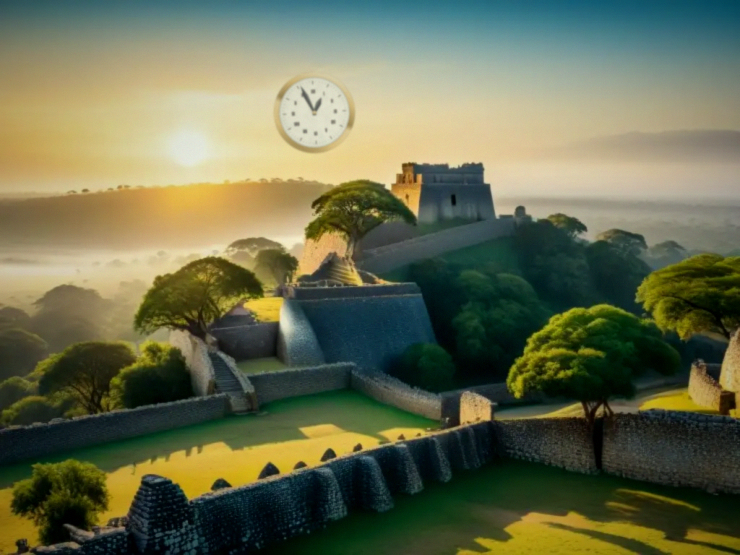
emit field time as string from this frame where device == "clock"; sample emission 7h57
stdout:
12h56
